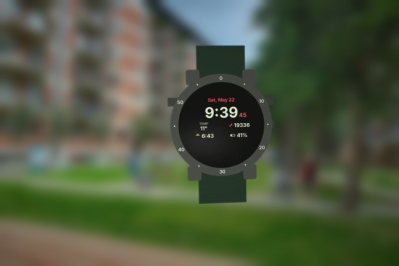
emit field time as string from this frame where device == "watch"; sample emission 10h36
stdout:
9h39
